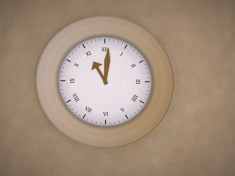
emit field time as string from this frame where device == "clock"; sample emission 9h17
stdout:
11h01
